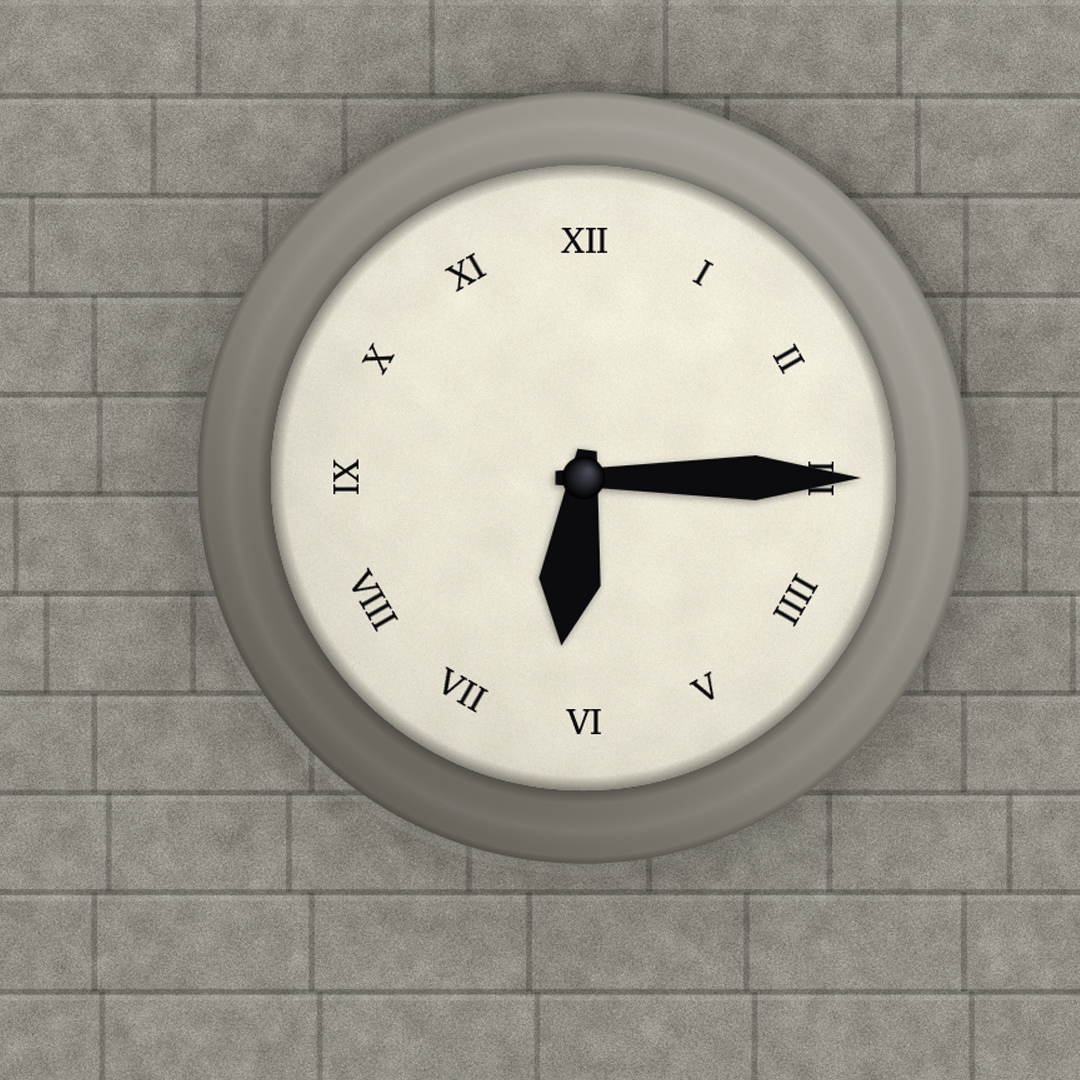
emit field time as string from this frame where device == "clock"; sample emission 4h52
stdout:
6h15
